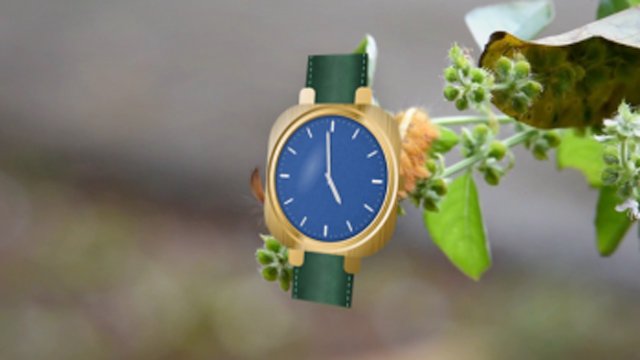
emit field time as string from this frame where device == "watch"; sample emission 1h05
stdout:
4h59
